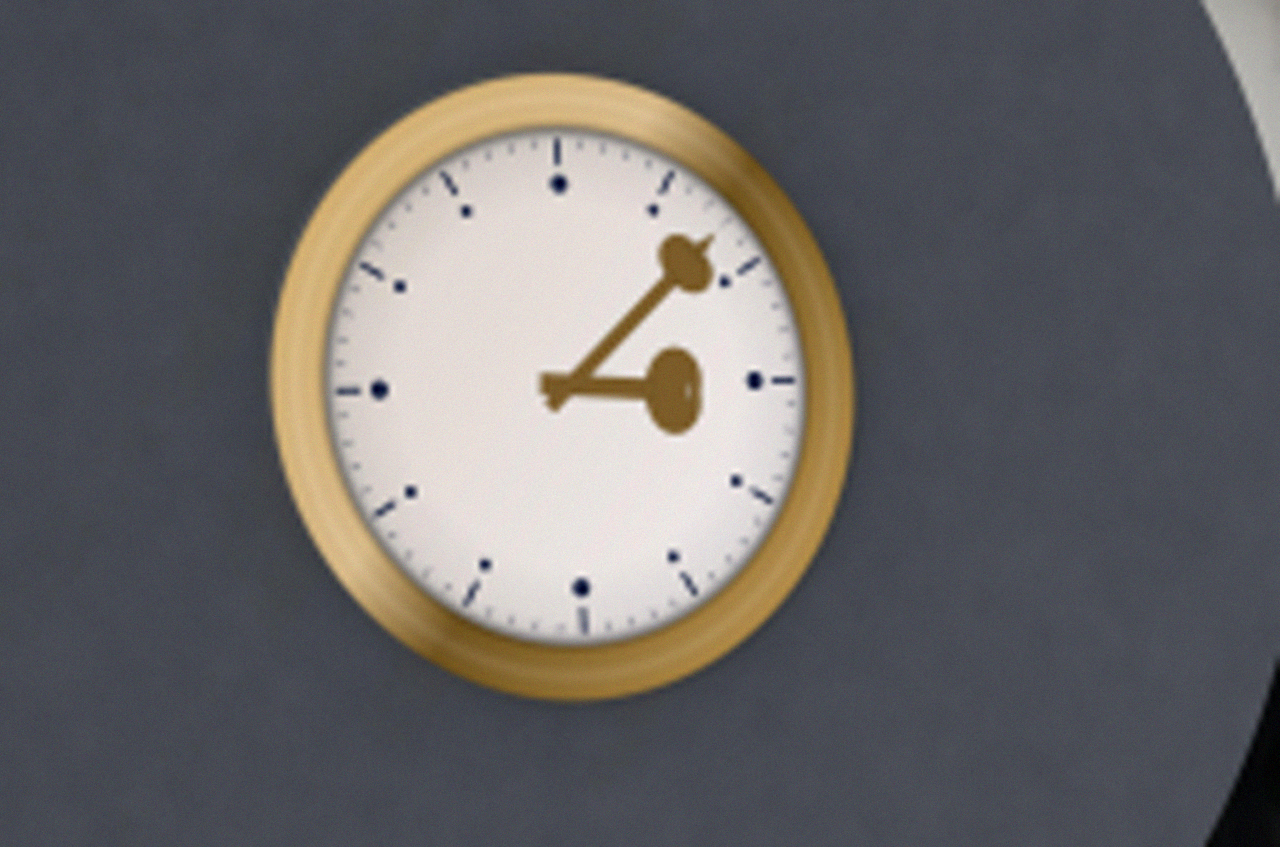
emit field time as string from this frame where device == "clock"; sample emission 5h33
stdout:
3h08
